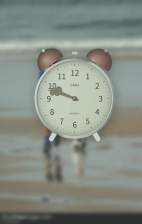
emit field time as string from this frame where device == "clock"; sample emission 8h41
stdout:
9h48
